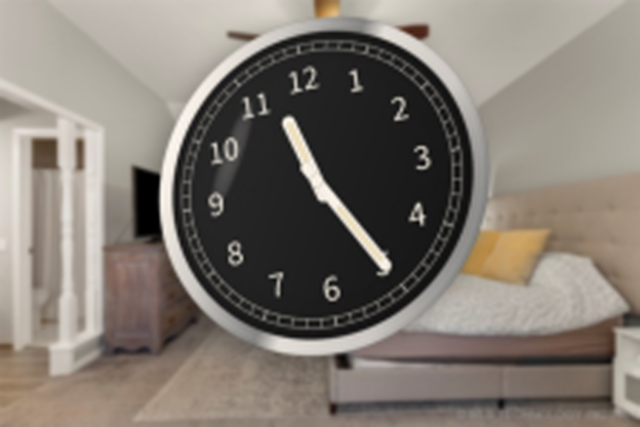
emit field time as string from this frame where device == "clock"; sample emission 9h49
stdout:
11h25
